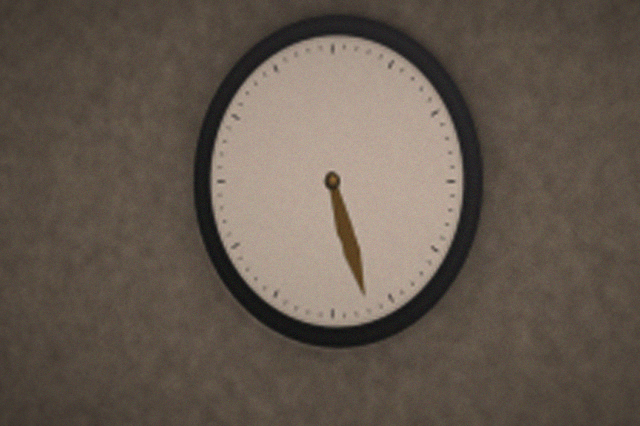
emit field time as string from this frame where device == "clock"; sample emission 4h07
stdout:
5h27
